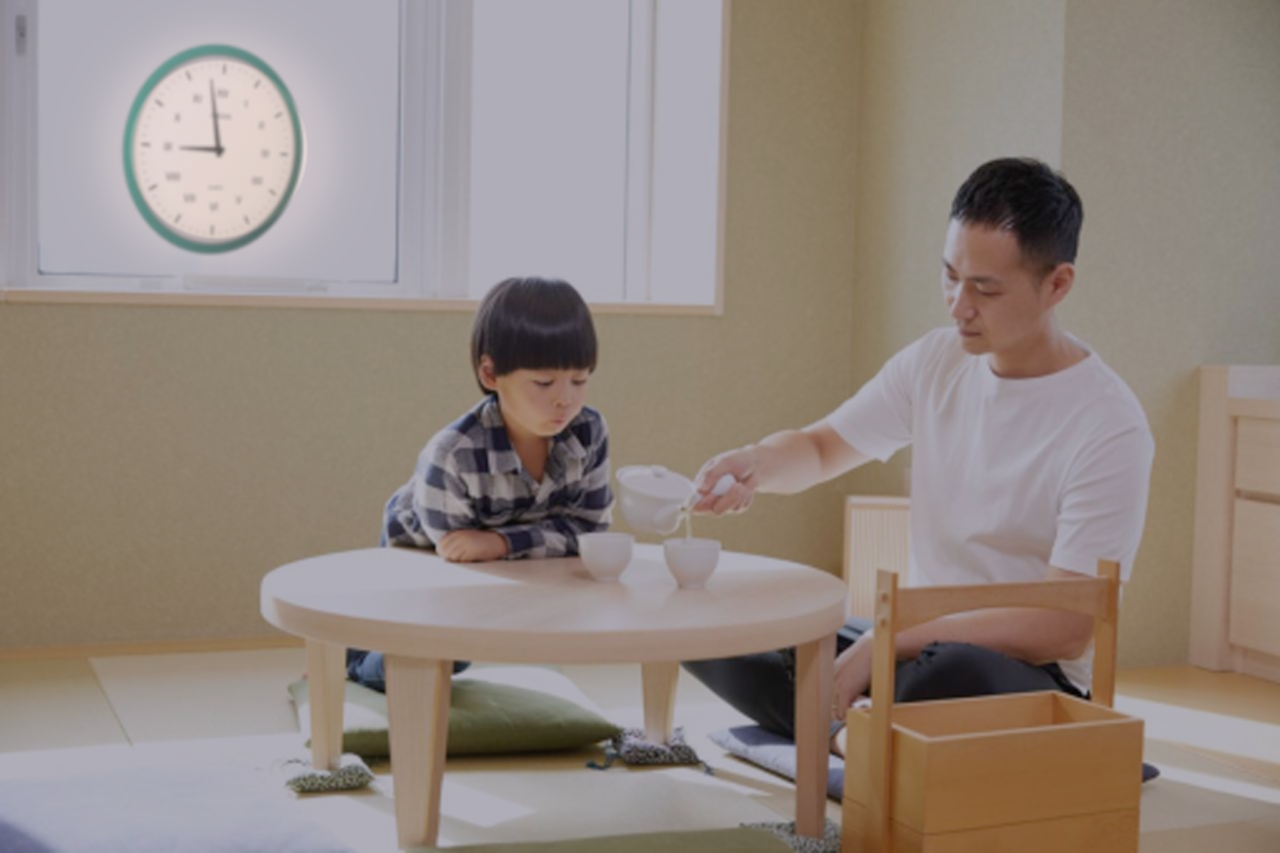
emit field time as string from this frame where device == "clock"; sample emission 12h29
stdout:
8h58
